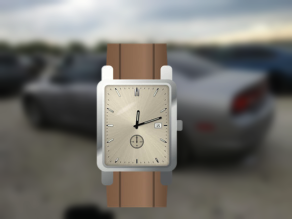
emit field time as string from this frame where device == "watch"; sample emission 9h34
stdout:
12h12
